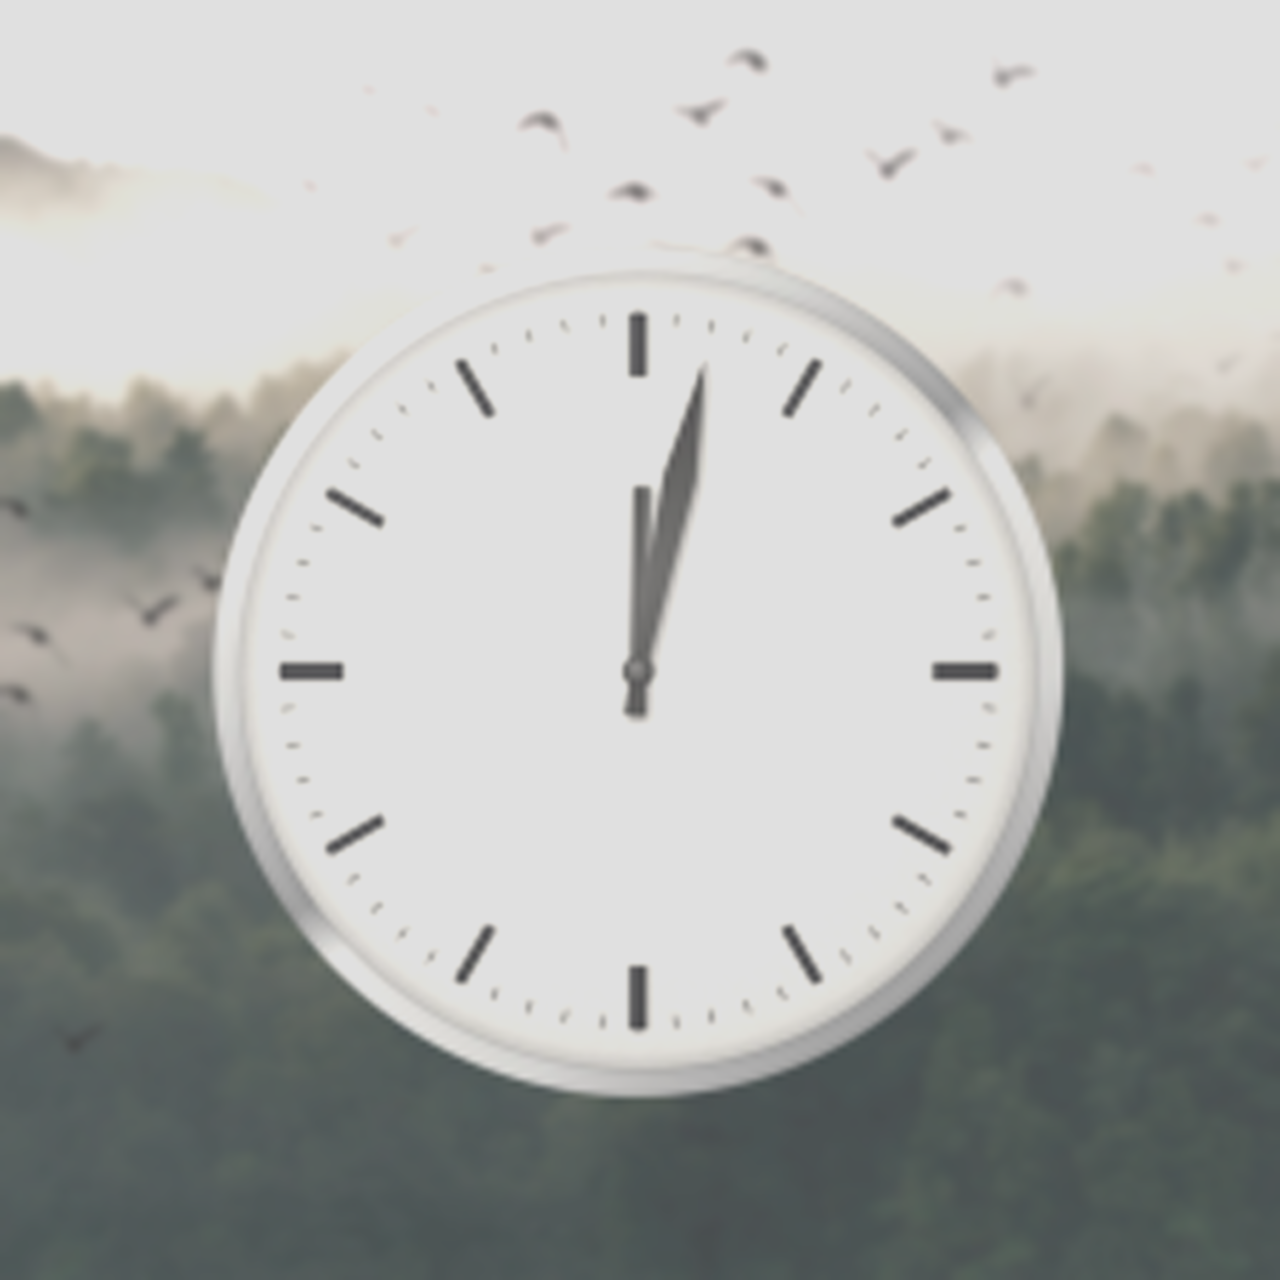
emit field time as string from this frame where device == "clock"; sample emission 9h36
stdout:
12h02
